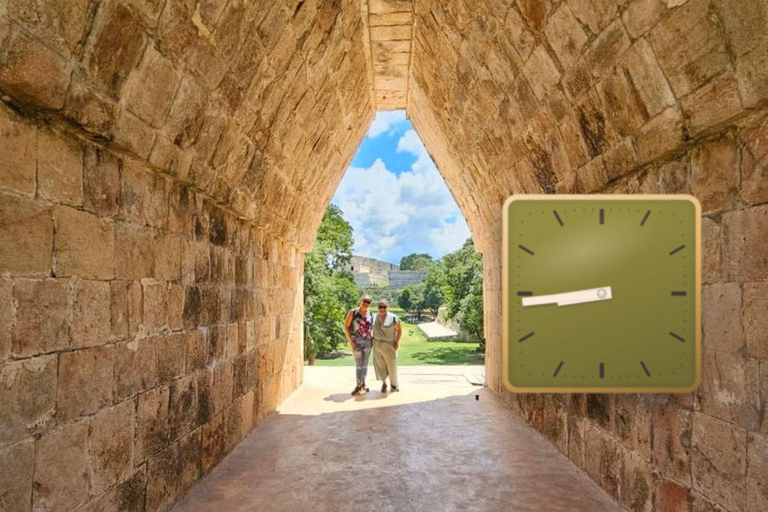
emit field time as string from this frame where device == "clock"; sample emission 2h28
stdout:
8h44
